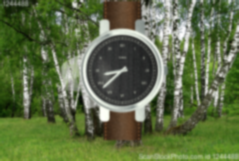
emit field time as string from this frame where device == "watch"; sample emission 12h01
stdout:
8h38
